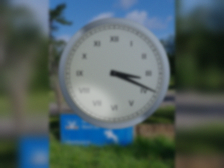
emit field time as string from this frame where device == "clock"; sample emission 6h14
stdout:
3h19
